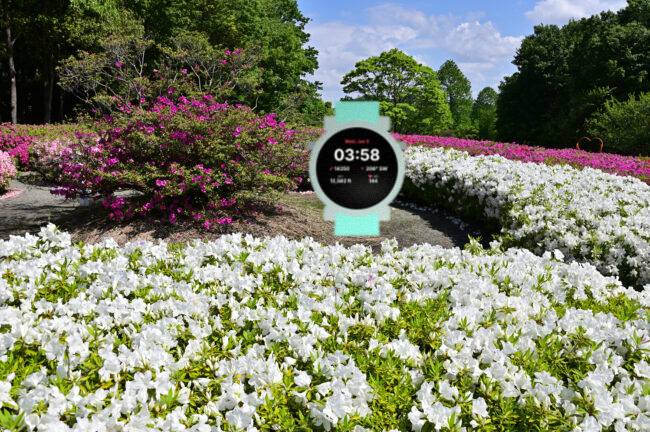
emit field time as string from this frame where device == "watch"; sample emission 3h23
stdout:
3h58
